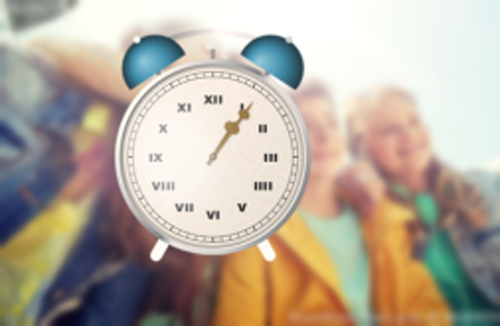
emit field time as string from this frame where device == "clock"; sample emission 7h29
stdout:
1h06
